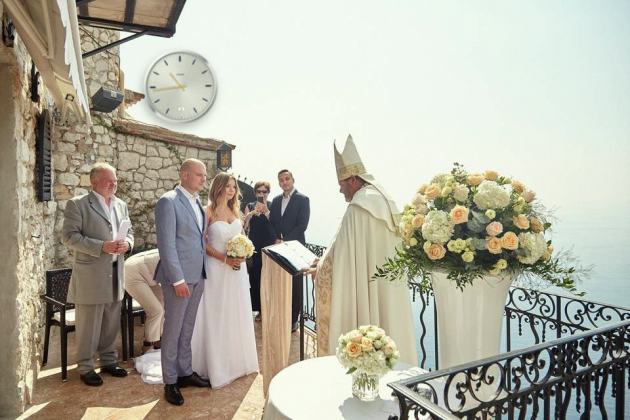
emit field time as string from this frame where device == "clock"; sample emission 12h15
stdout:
10h44
